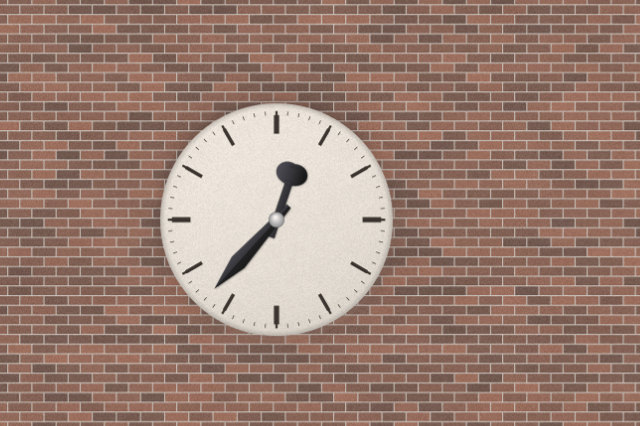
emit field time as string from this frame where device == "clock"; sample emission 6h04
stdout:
12h37
